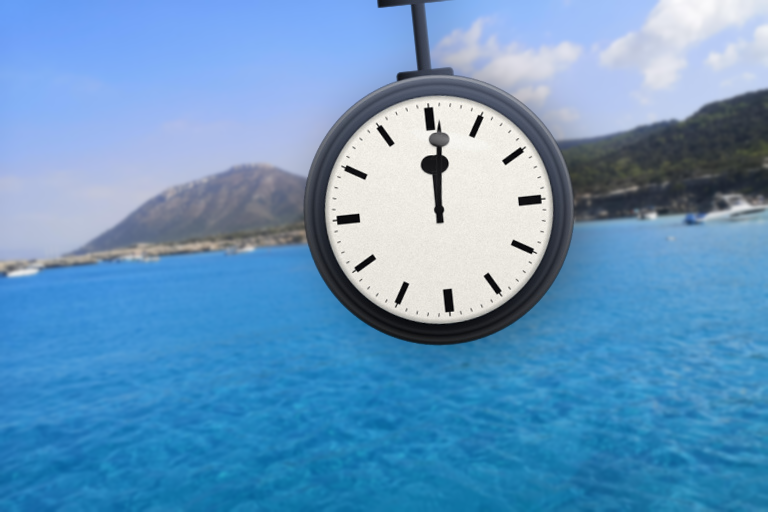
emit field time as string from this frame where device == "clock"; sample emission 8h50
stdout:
12h01
